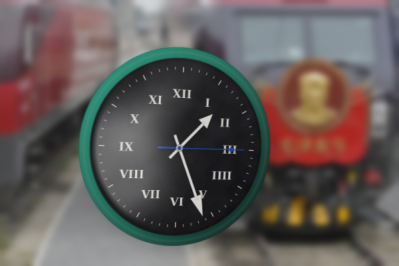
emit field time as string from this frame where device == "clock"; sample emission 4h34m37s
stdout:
1h26m15s
